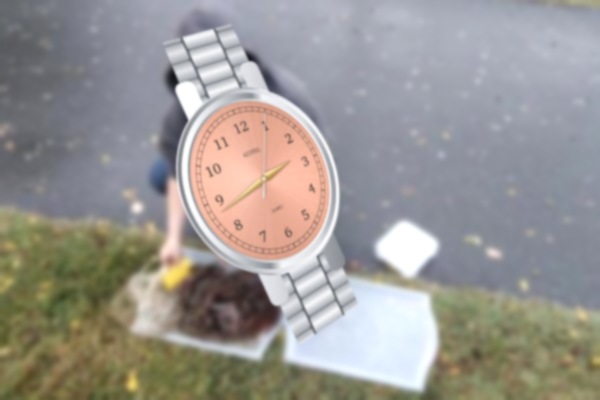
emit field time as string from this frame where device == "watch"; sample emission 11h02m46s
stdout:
2h43m05s
